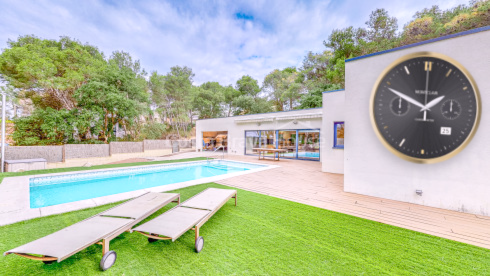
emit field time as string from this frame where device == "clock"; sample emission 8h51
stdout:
1h49
